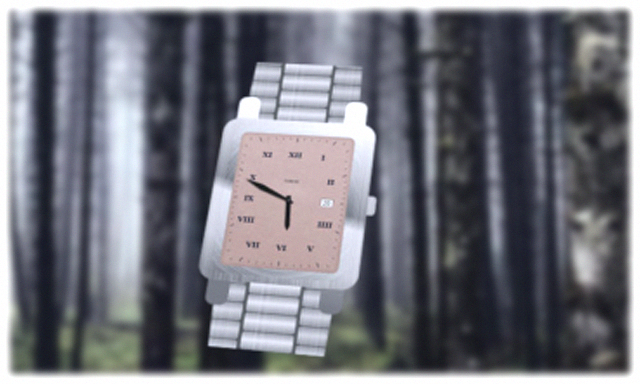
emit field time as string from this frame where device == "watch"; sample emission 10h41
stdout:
5h49
